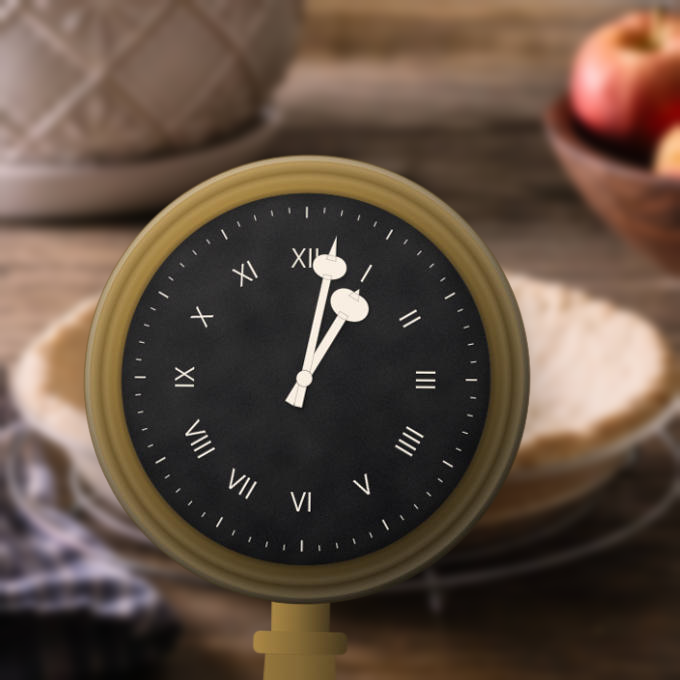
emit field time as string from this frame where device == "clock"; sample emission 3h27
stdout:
1h02
